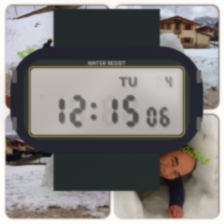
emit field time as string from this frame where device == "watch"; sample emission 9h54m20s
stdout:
12h15m06s
